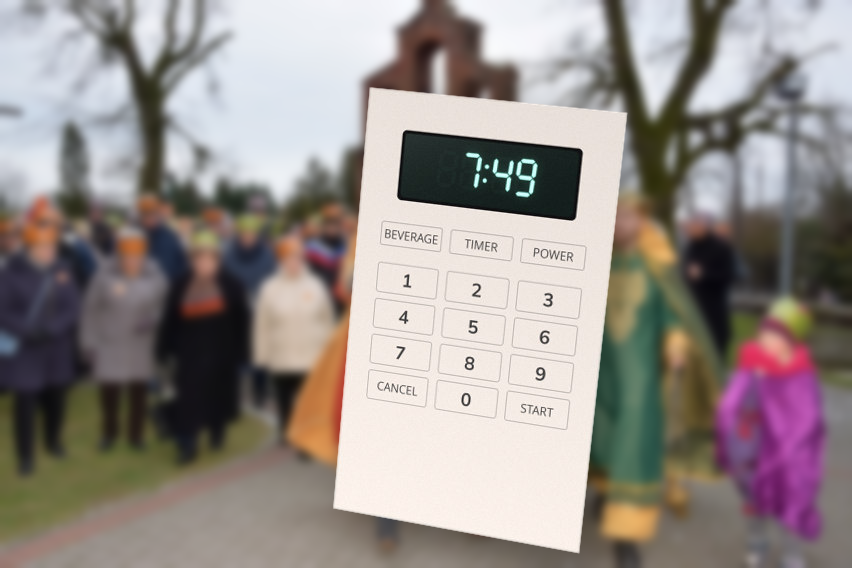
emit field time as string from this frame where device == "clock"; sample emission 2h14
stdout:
7h49
